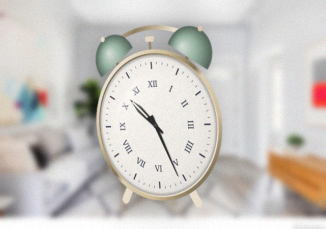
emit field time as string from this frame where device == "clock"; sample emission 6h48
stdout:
10h26
